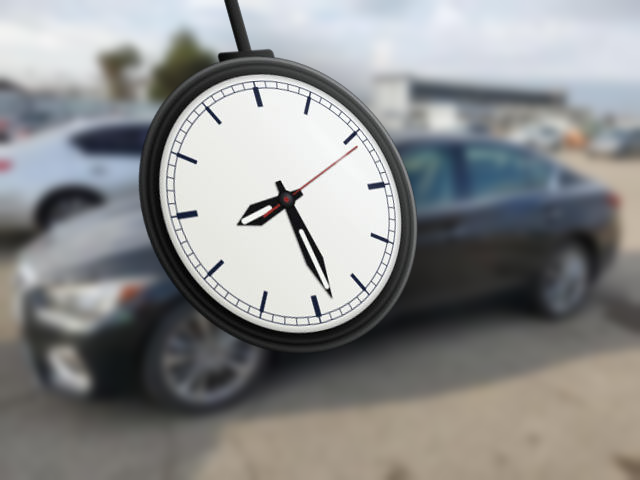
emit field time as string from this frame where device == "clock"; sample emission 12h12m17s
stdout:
8h28m11s
